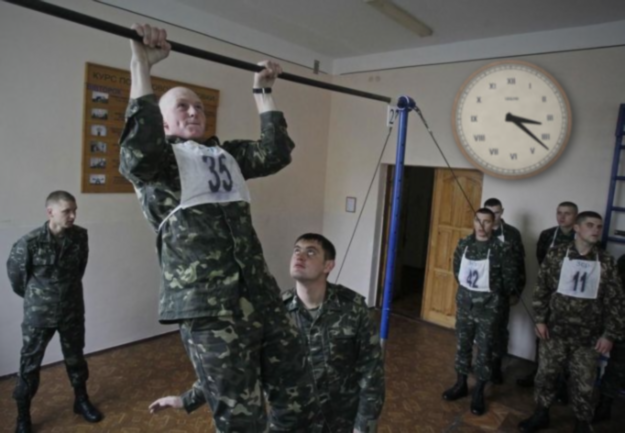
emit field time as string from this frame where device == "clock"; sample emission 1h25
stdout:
3h22
